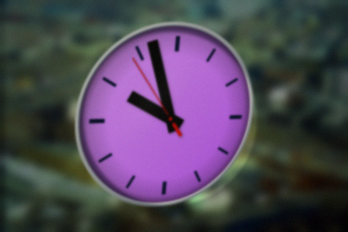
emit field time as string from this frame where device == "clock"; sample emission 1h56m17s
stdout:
9h56m54s
